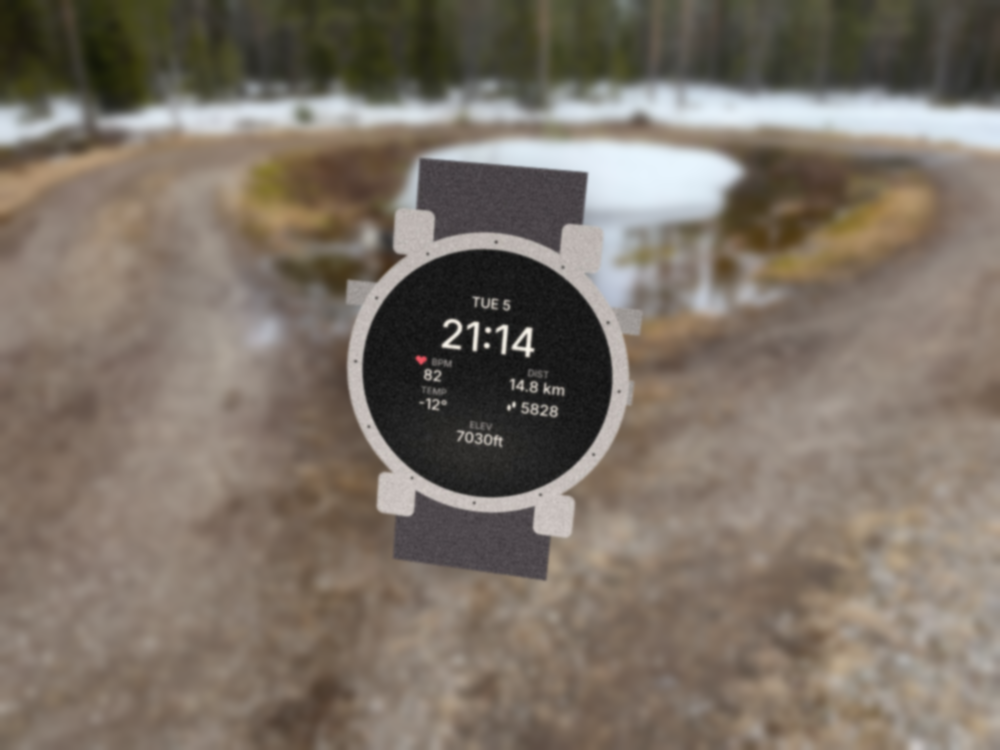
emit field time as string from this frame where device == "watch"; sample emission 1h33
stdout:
21h14
